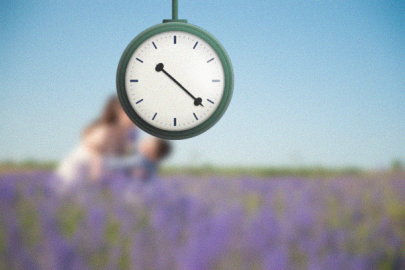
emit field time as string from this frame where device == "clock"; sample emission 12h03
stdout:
10h22
